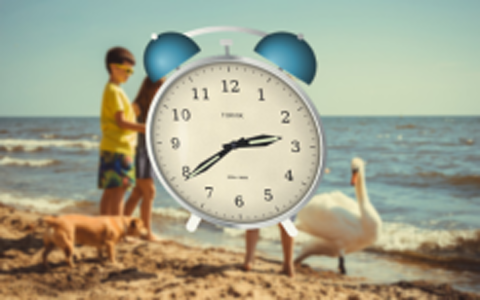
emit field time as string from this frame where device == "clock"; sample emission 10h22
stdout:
2h39
